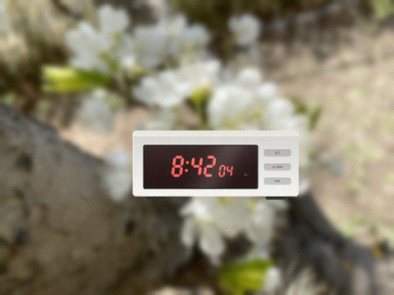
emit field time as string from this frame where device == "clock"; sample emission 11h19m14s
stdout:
8h42m04s
